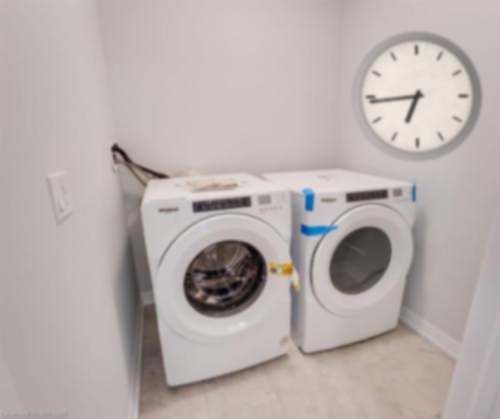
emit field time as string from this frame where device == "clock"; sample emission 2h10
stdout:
6h44
